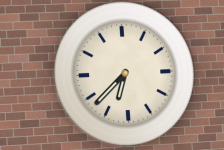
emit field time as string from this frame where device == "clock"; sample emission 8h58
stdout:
6h38
